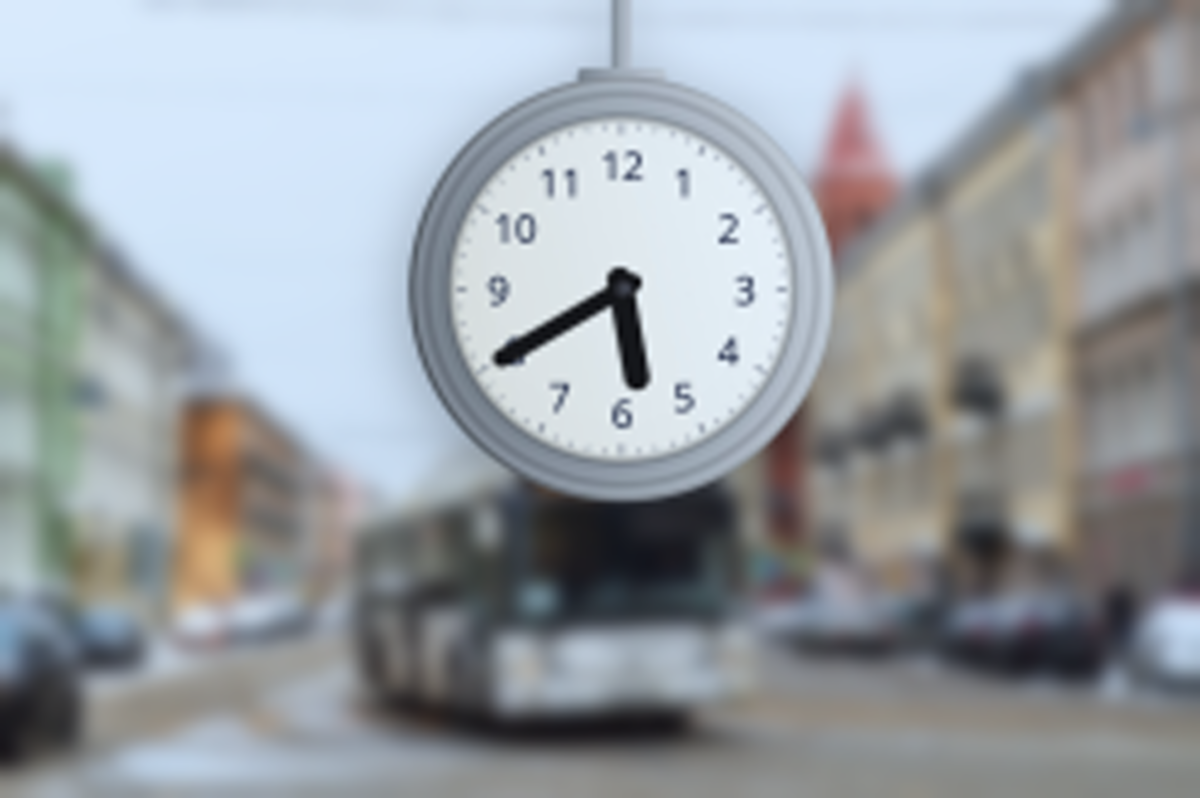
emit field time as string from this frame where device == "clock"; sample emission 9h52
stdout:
5h40
